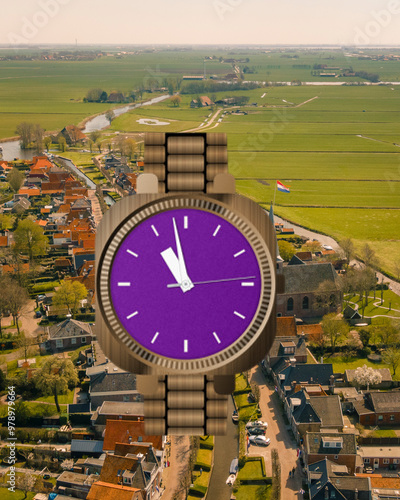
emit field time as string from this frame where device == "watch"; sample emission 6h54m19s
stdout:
10h58m14s
